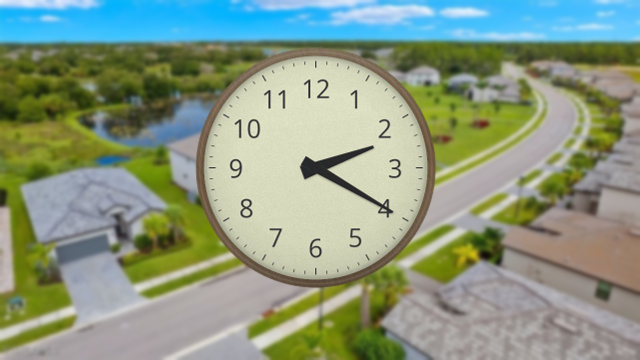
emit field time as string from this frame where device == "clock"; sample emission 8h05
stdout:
2h20
